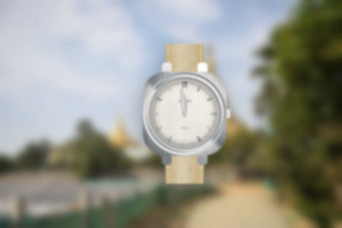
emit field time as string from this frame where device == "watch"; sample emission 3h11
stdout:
11h59
